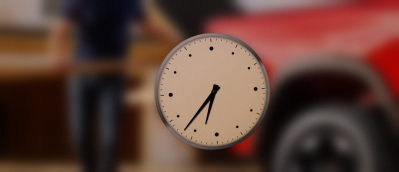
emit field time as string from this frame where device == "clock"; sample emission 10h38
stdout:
6h37
